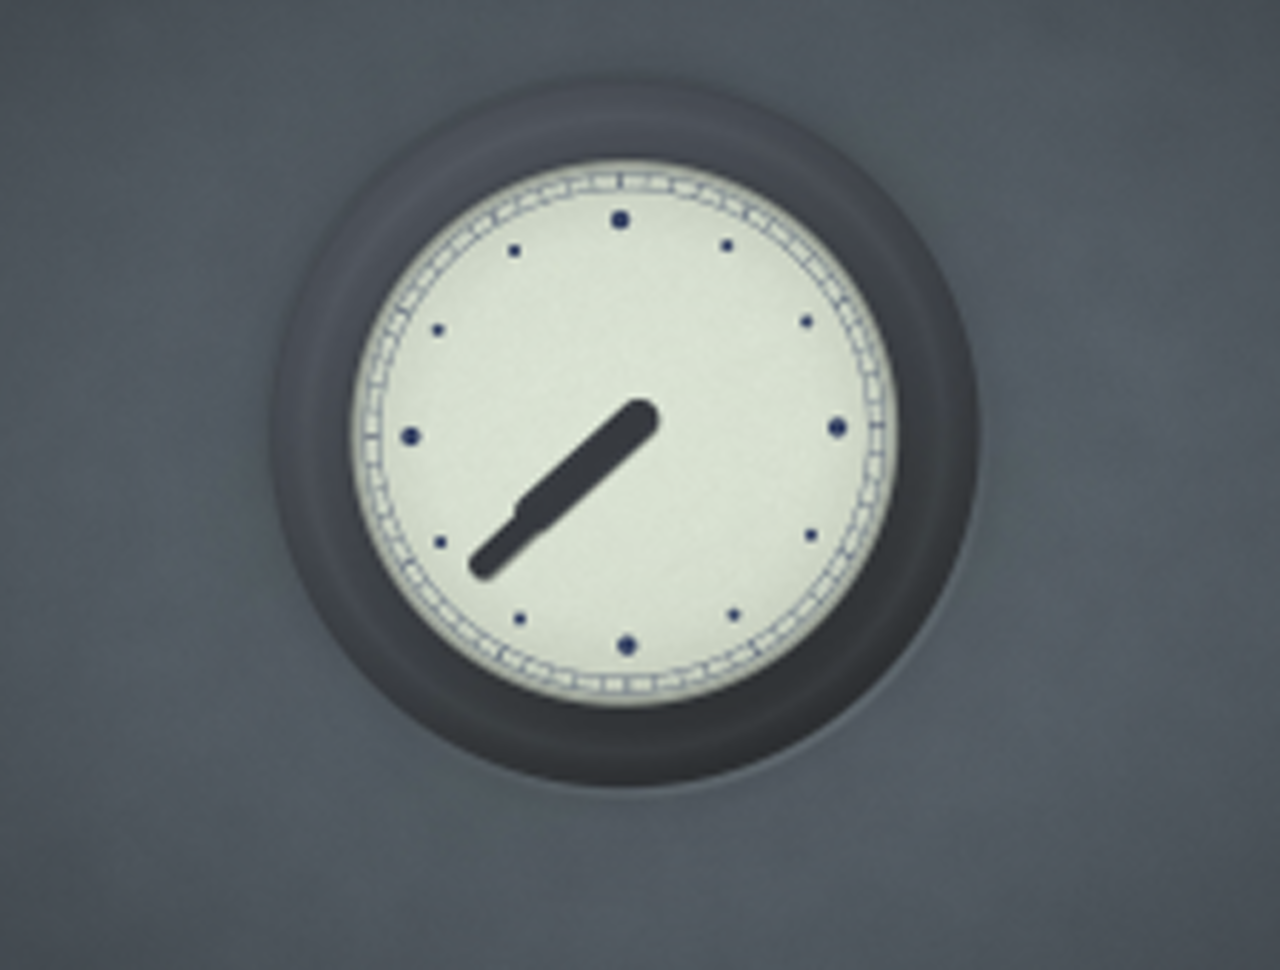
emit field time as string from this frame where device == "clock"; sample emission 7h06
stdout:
7h38
